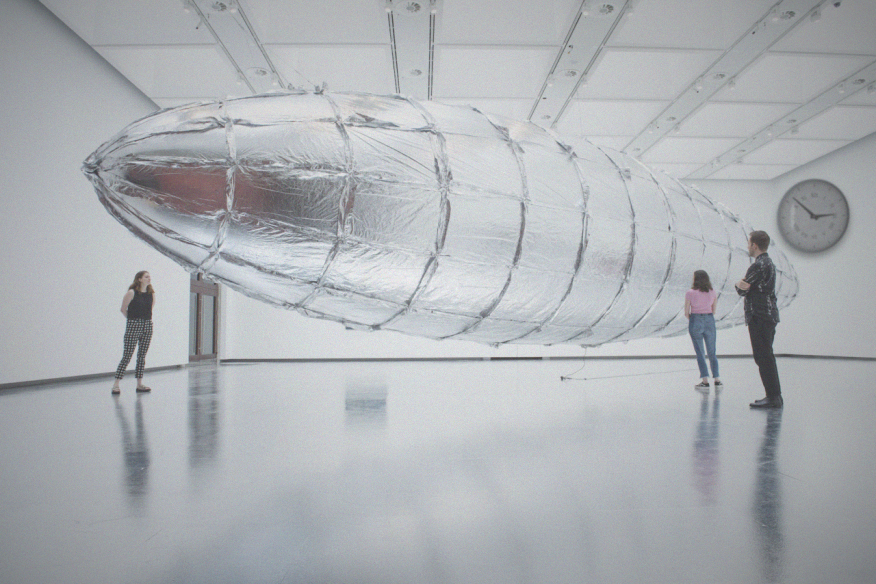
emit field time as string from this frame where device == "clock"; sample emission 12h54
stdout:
2h52
